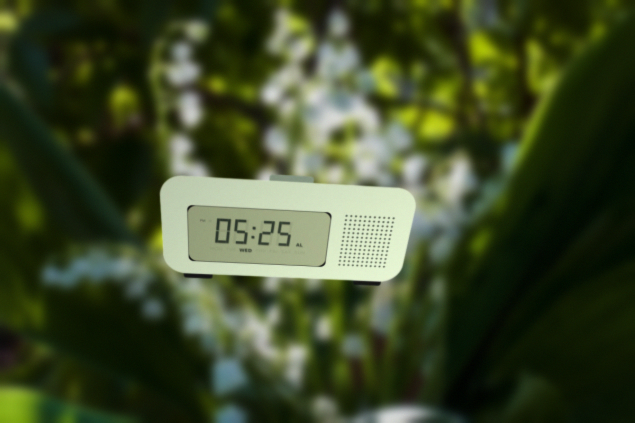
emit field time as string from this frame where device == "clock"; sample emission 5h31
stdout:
5h25
